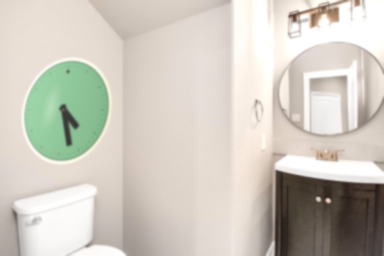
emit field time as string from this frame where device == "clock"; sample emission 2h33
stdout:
4h27
